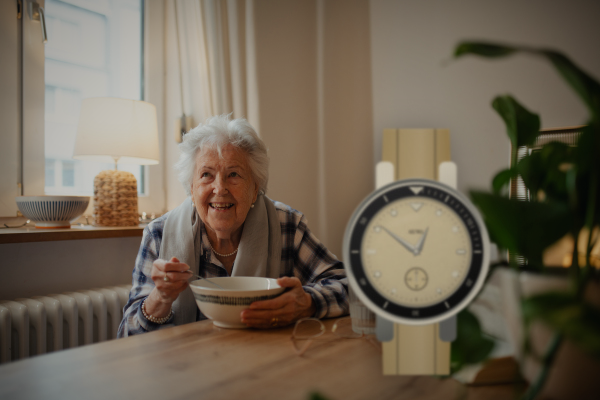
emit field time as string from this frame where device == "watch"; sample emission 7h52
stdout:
12h51
